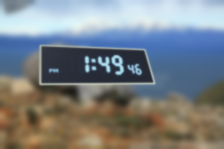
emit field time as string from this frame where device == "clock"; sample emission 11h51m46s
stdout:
1h49m46s
